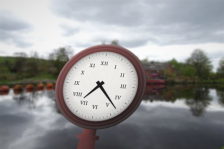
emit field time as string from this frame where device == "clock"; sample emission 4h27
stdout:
7h23
